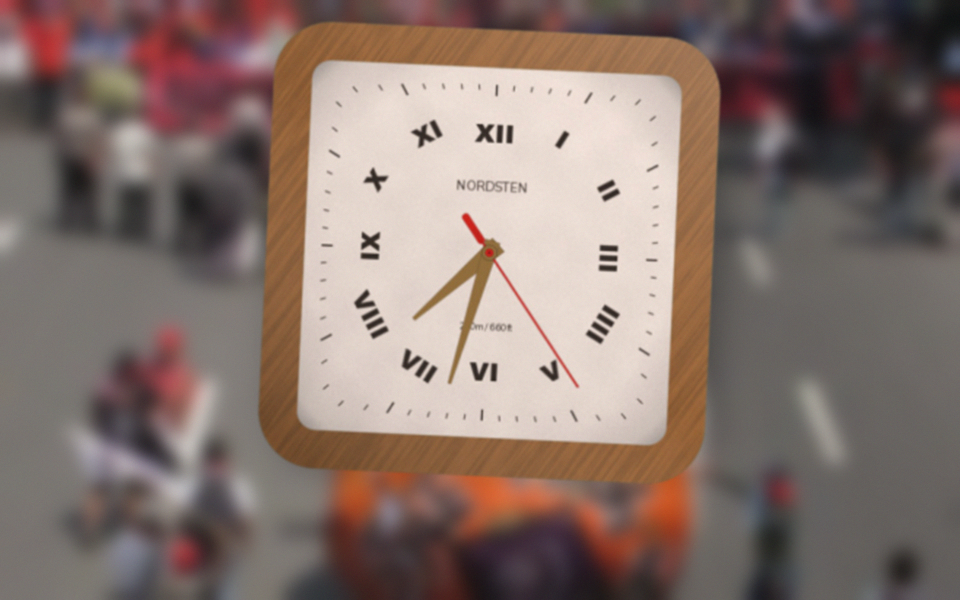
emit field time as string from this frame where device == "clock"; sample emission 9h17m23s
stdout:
7h32m24s
